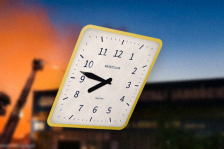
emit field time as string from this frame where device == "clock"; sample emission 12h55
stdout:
7h47
